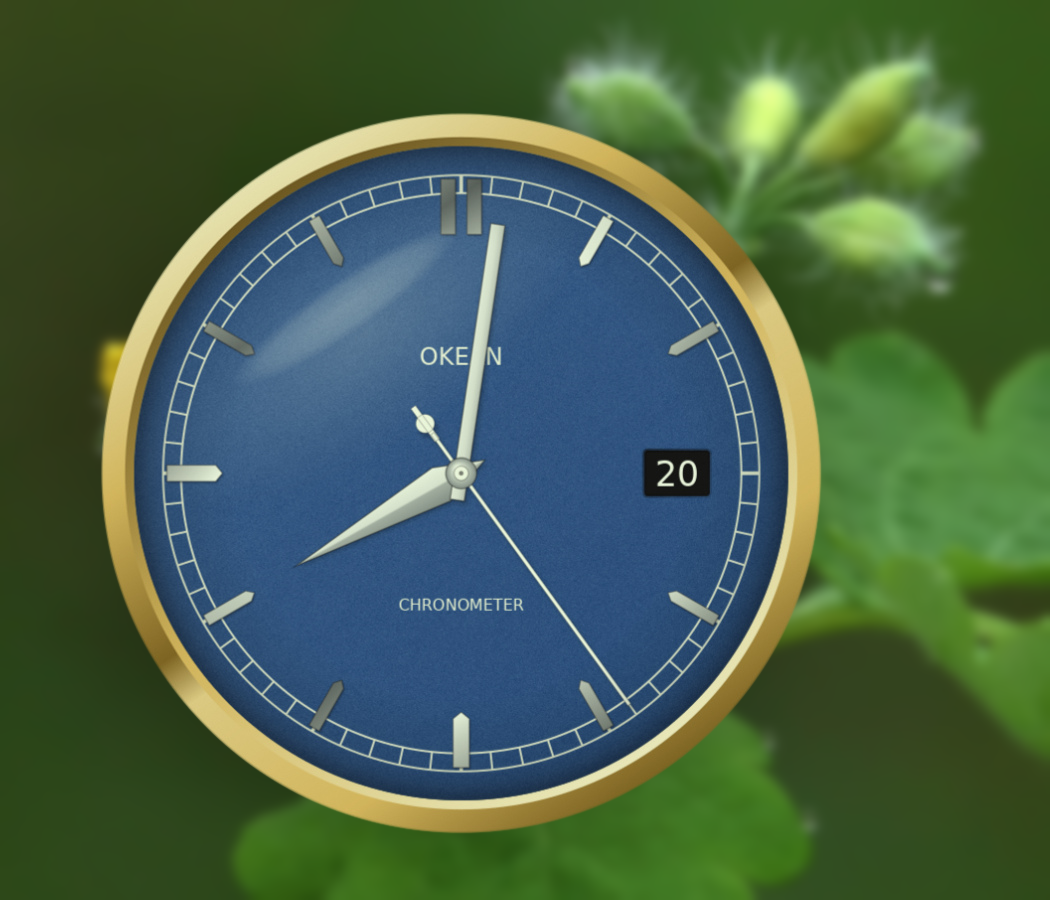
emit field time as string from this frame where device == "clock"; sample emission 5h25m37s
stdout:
8h01m24s
